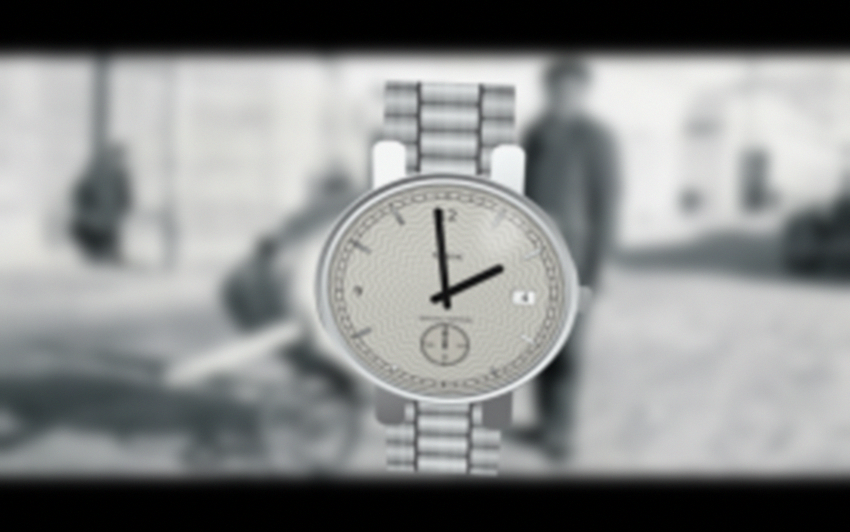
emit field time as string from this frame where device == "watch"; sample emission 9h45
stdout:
1h59
